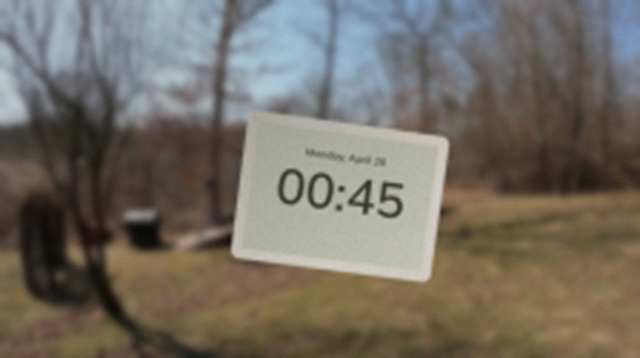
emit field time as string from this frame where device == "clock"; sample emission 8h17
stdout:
0h45
